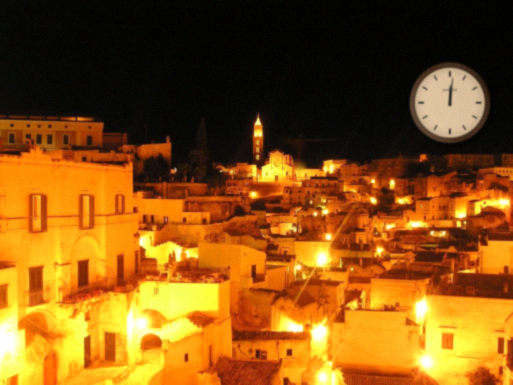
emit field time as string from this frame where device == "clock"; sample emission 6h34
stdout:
12h01
